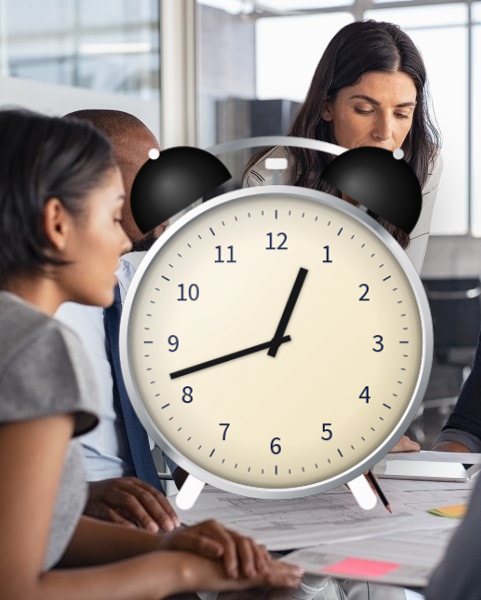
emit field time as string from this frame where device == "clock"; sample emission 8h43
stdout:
12h42
